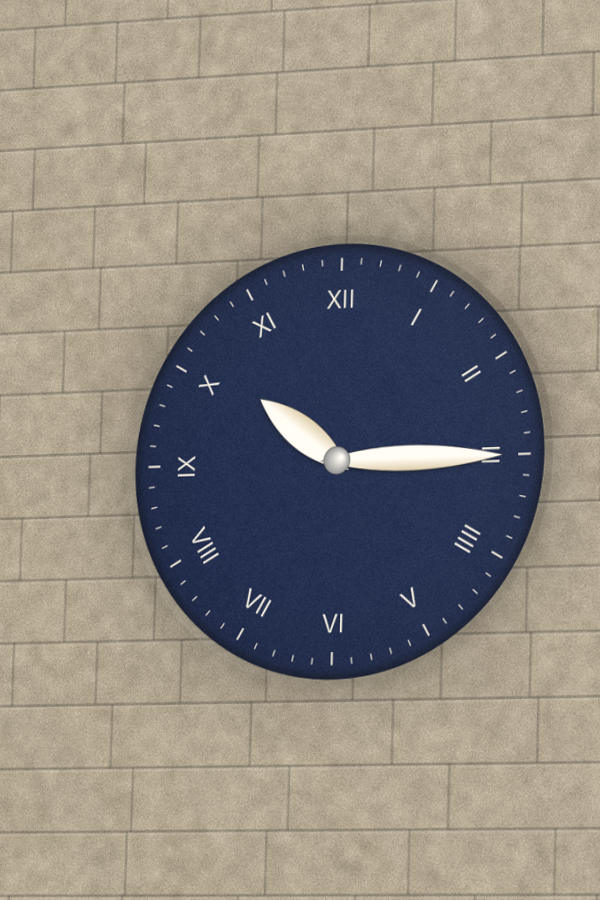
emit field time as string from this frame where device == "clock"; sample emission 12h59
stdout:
10h15
